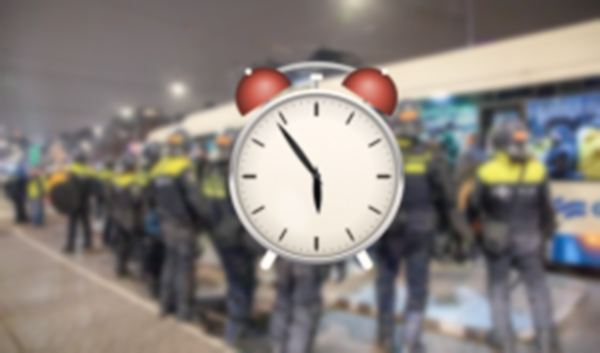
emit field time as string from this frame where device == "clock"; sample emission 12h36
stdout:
5h54
